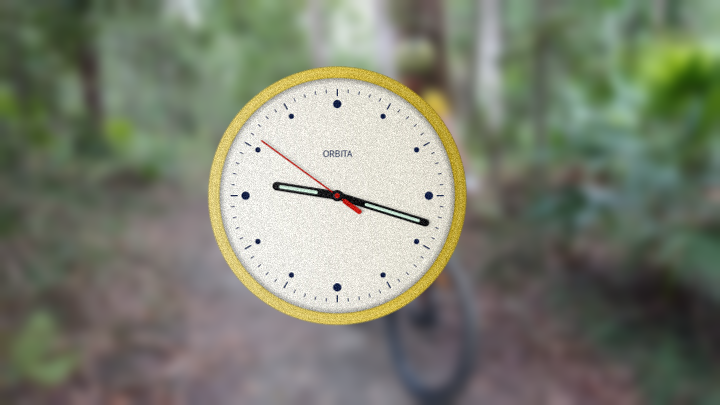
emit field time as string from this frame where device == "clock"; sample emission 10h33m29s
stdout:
9h17m51s
